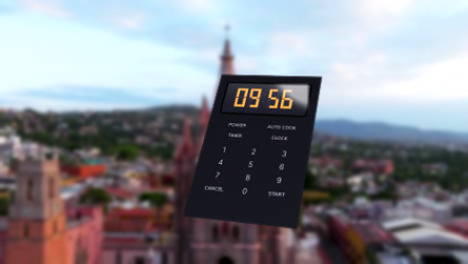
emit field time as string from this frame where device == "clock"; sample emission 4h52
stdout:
9h56
